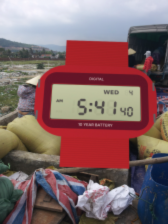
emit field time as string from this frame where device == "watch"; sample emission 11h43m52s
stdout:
5h41m40s
